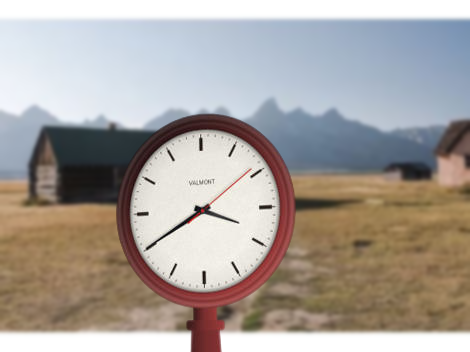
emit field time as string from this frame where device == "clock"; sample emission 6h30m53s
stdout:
3h40m09s
